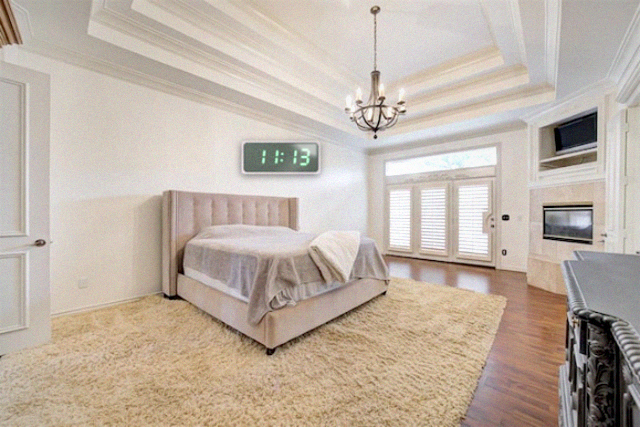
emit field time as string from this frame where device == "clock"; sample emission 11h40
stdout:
11h13
